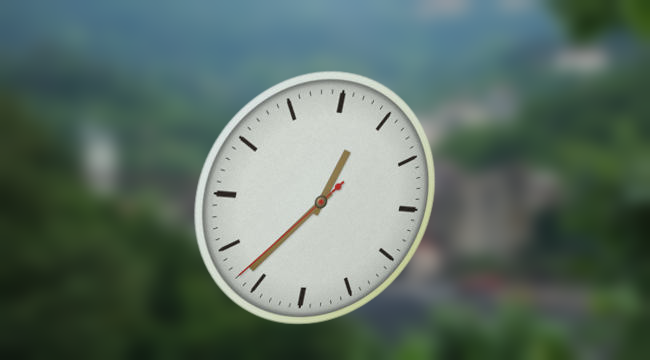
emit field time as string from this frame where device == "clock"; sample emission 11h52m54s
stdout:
12h36m37s
